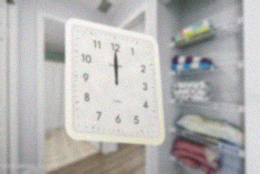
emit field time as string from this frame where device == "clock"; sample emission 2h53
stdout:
12h00
